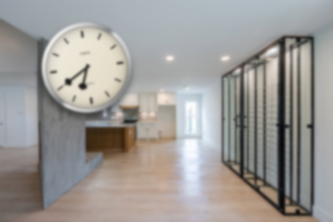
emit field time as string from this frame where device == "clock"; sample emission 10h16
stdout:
6h40
